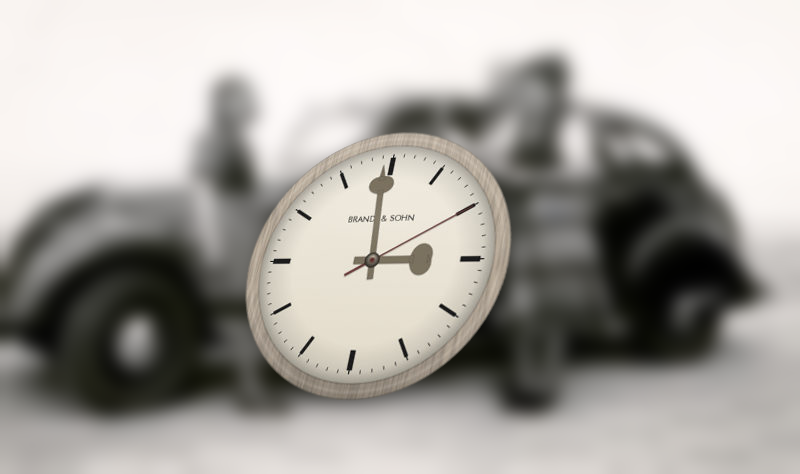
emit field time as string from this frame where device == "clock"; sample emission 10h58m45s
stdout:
2h59m10s
